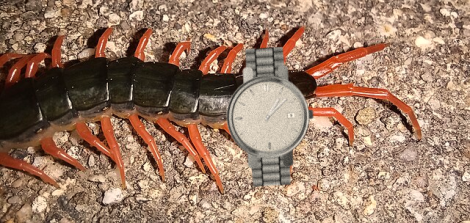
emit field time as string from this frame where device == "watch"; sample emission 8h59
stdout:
1h08
